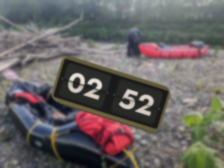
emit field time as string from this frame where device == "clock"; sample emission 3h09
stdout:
2h52
